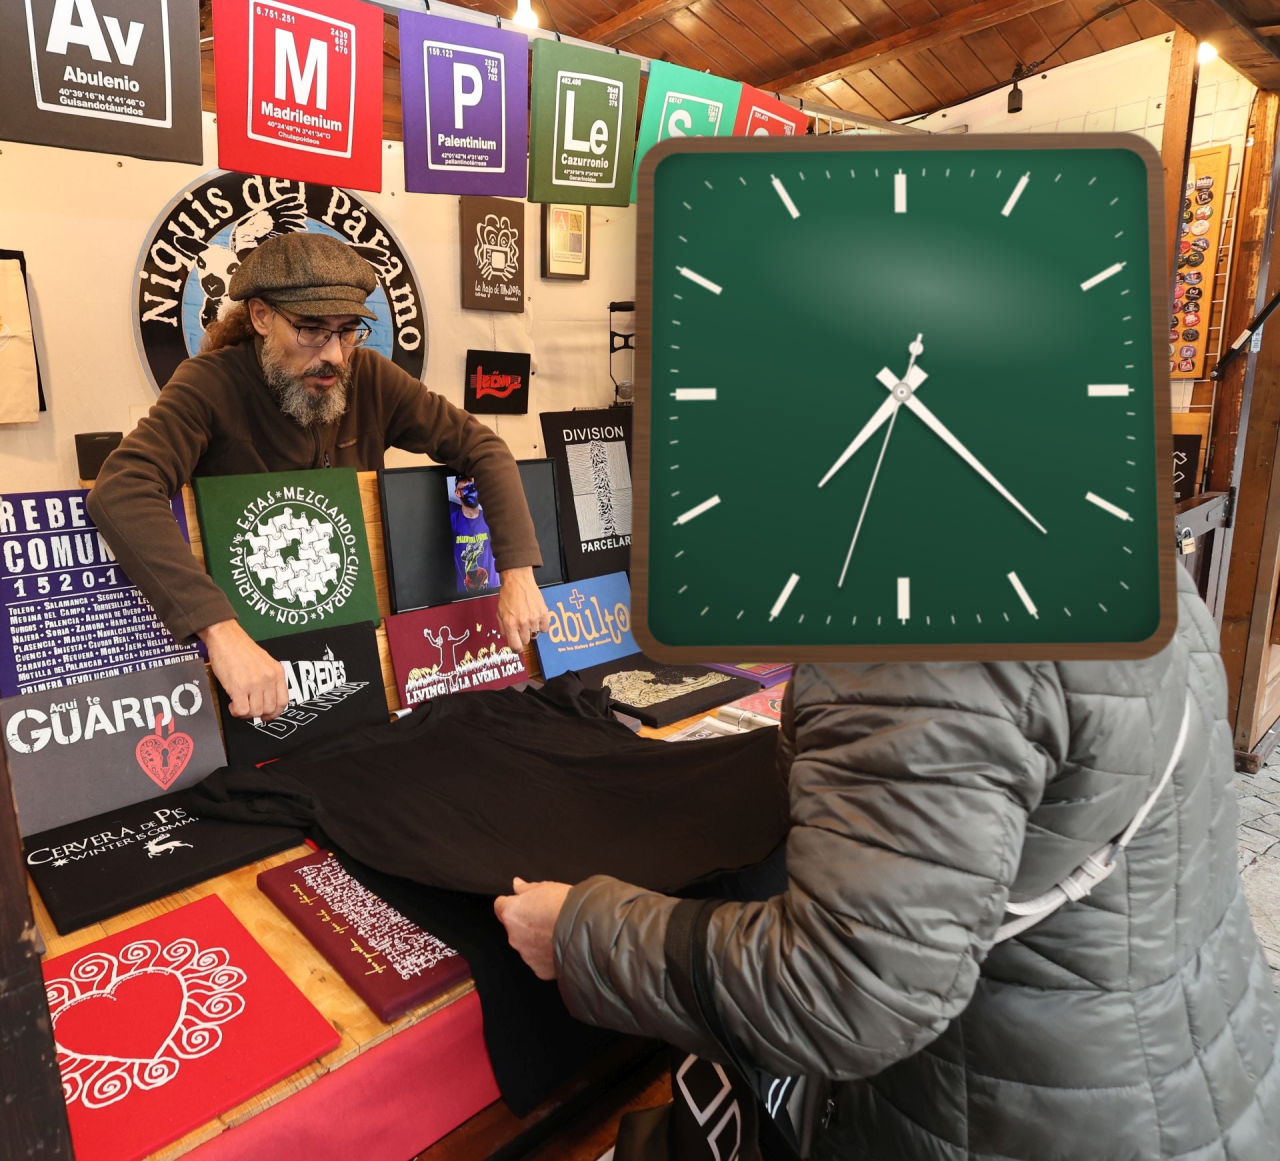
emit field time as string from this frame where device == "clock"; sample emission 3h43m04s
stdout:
7h22m33s
